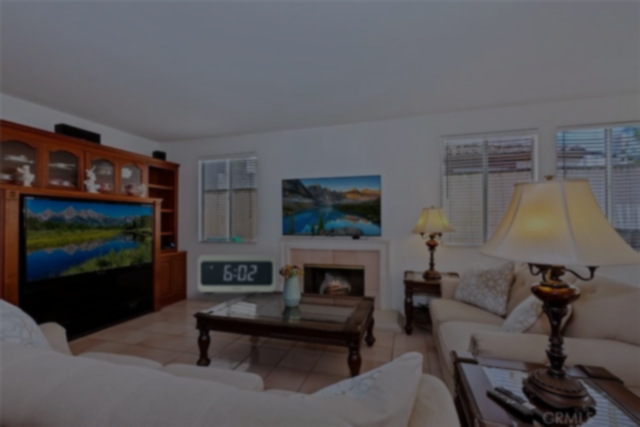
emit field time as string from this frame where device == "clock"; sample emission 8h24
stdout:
6h02
